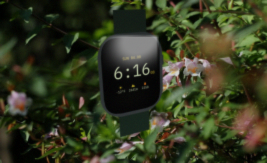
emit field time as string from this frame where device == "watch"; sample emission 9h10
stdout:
6h16
